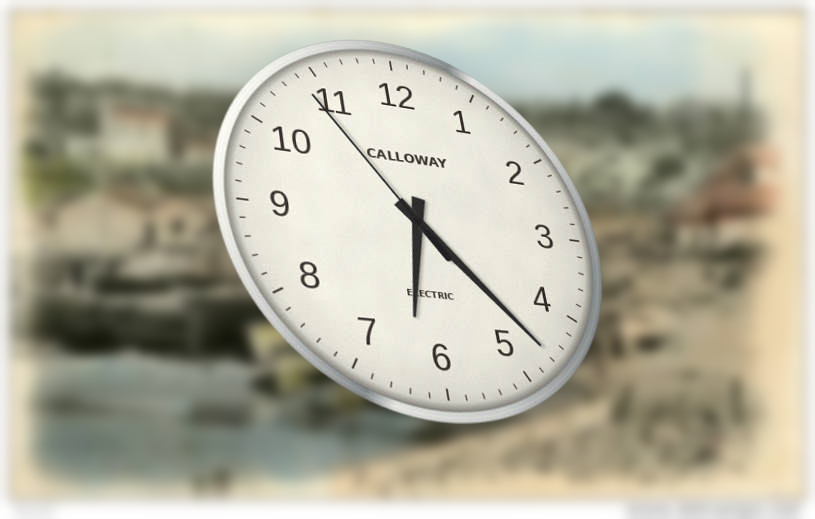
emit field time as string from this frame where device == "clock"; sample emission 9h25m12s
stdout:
6h22m54s
